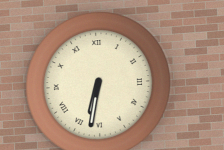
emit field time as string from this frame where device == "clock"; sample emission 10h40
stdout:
6h32
